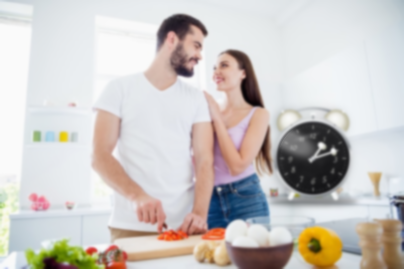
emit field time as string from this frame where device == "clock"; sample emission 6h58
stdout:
1h12
